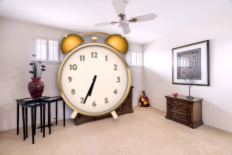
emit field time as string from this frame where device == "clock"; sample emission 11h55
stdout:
6h34
